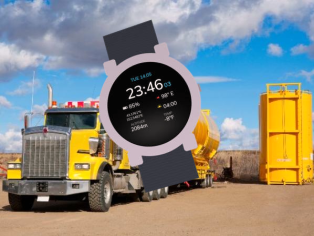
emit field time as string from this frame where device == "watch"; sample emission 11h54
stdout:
23h46
